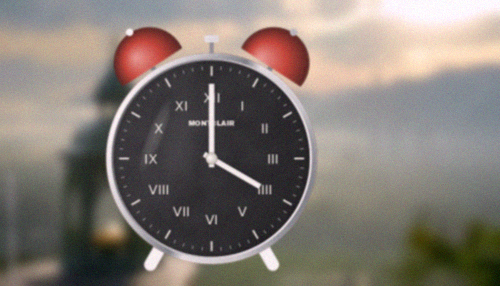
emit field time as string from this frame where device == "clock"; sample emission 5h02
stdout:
4h00
